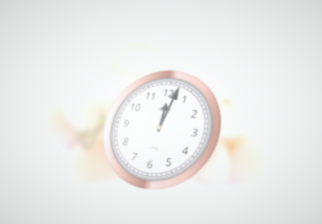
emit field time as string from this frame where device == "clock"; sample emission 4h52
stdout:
12h02
